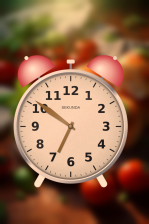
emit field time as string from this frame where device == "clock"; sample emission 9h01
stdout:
6h51
